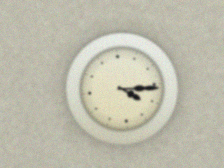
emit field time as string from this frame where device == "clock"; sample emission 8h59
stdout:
4h16
